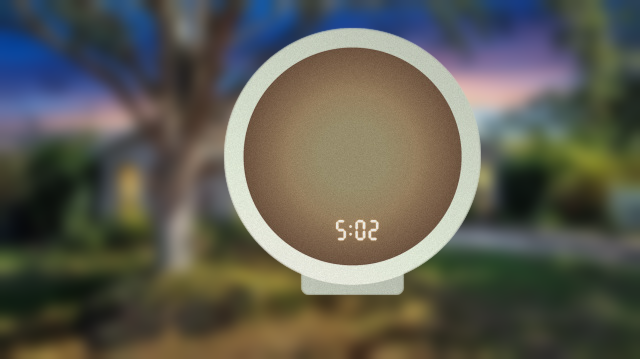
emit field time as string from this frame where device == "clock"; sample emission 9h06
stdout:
5h02
